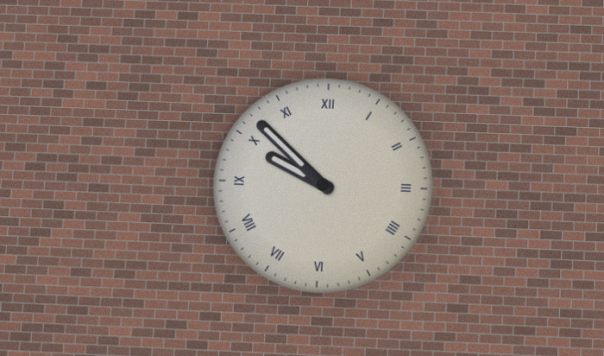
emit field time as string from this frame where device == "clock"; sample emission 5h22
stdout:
9h52
